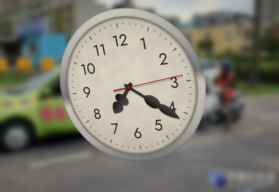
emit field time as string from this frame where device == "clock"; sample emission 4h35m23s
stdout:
7h21m14s
